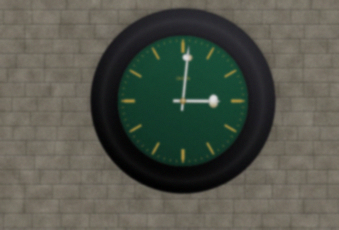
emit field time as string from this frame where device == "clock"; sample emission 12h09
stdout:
3h01
